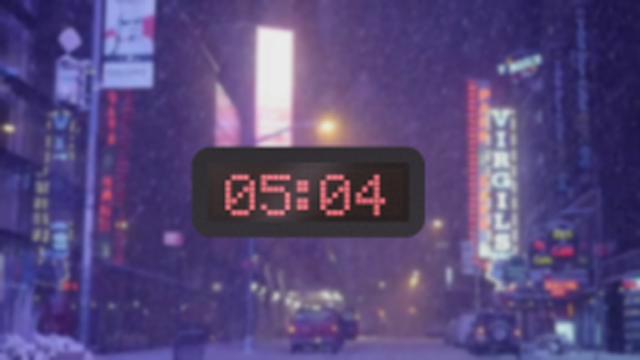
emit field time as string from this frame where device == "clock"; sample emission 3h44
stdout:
5h04
